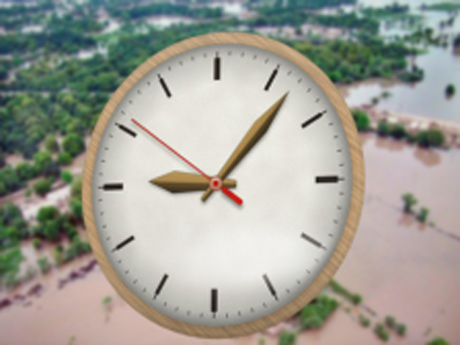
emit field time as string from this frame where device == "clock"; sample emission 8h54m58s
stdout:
9h06m51s
